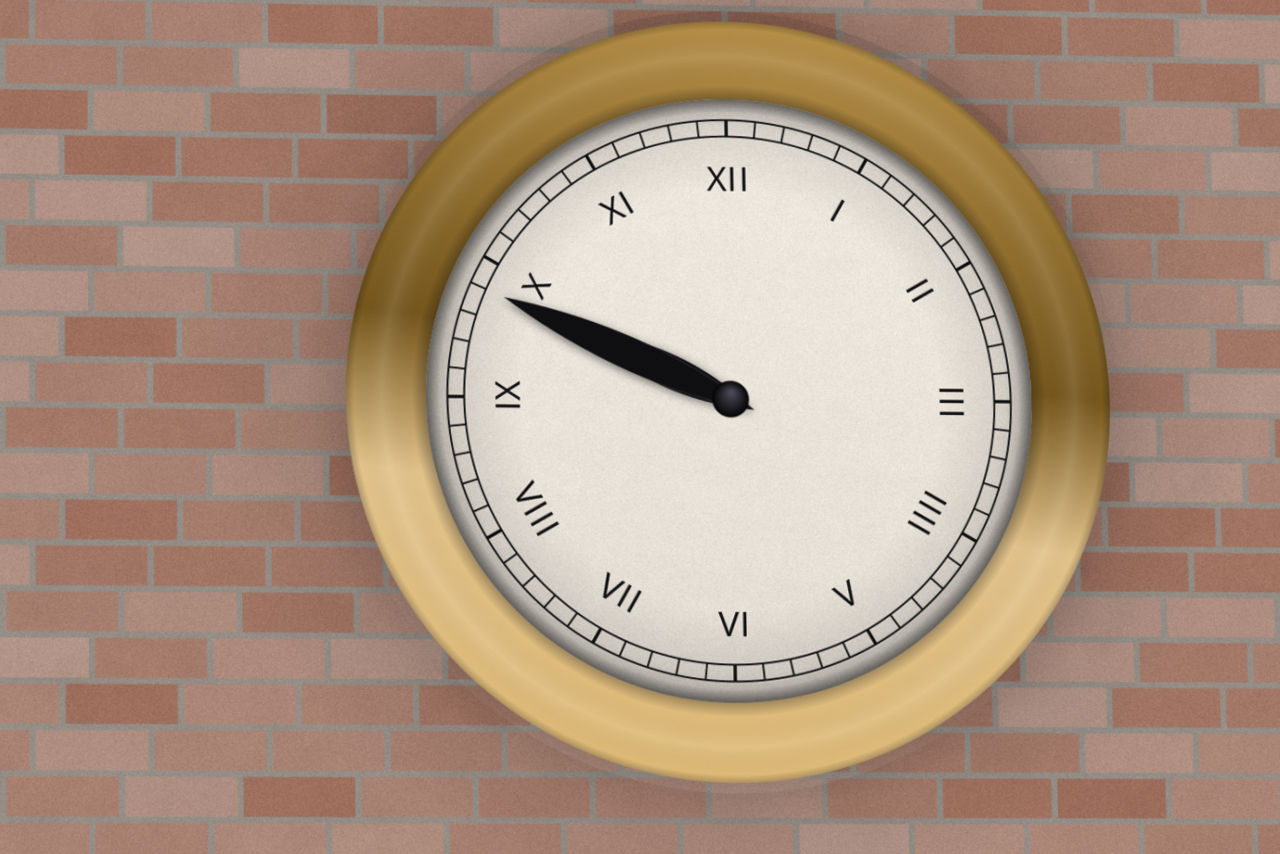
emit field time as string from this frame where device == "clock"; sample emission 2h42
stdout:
9h49
